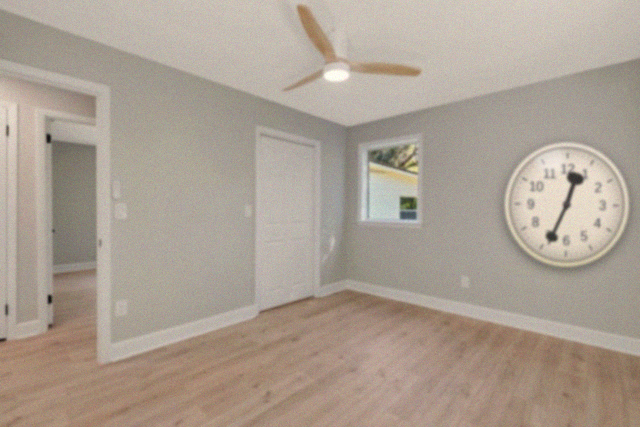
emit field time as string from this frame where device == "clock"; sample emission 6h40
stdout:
12h34
